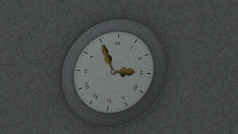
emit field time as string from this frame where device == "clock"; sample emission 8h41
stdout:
2h55
